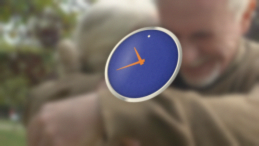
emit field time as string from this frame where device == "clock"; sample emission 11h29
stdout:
10h41
